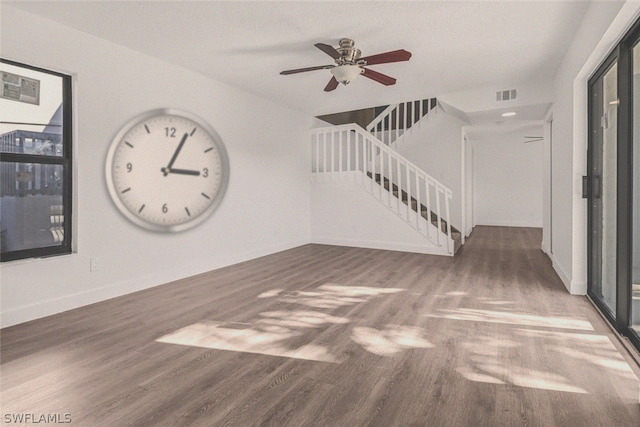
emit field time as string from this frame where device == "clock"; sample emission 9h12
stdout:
3h04
